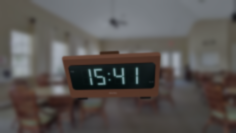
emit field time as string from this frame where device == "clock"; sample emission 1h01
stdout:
15h41
